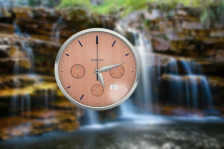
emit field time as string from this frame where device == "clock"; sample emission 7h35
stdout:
5h12
